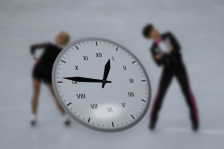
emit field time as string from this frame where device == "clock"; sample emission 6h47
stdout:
12h46
